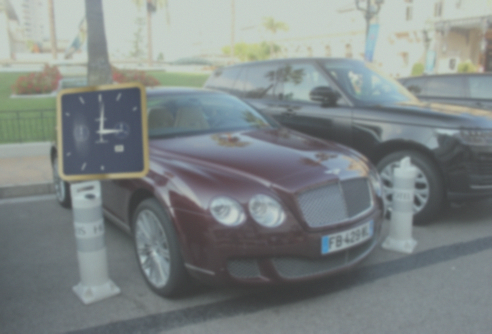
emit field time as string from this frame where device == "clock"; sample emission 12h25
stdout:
3h01
